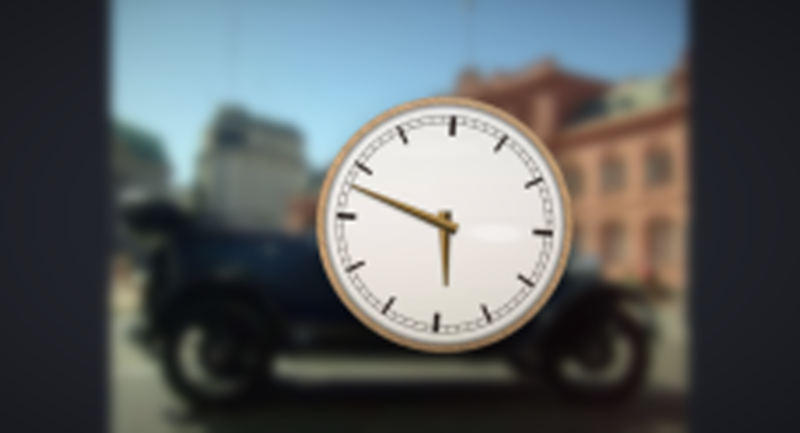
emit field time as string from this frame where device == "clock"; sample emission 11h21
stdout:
5h48
